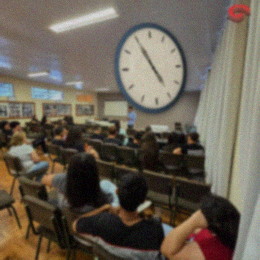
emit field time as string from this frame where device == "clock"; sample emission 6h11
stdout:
4h55
